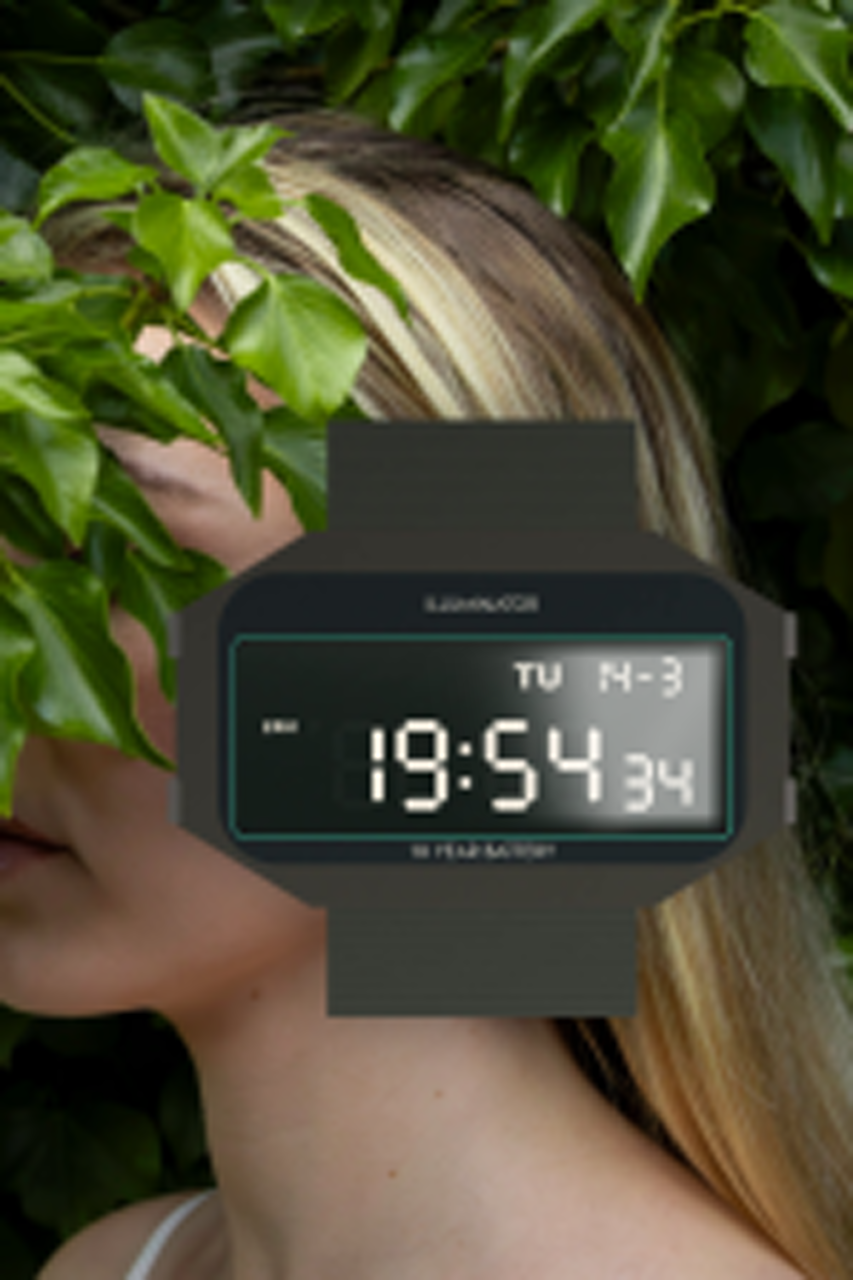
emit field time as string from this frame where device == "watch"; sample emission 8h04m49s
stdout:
19h54m34s
